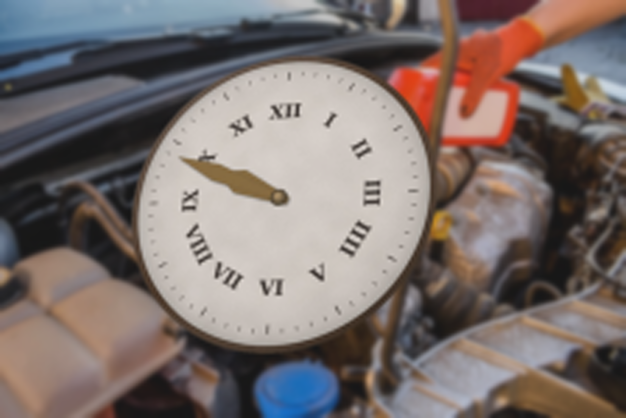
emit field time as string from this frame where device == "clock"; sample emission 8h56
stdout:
9h49
